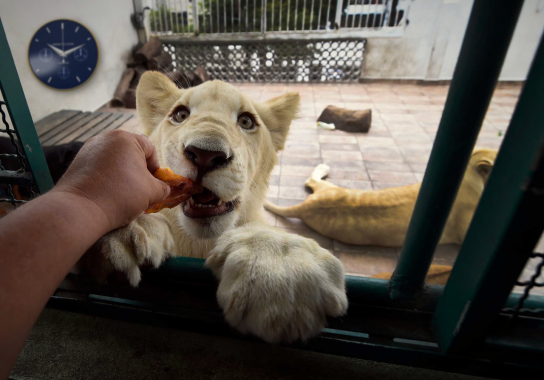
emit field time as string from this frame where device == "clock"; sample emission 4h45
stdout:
10h11
